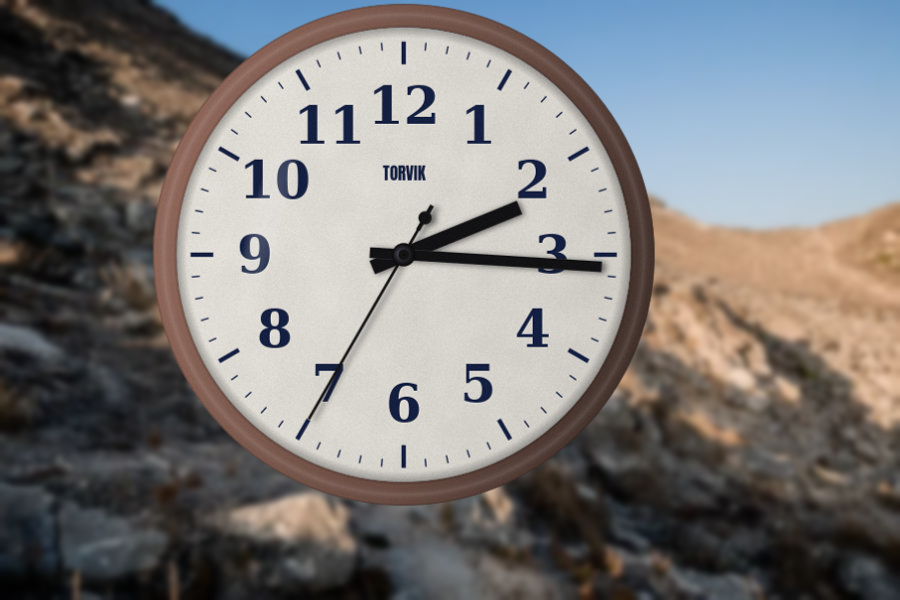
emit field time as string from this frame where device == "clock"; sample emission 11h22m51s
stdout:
2h15m35s
